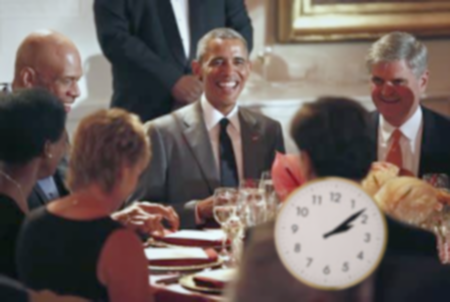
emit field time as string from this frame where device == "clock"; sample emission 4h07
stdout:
2h08
